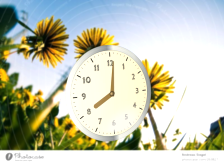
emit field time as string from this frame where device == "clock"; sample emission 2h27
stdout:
8h01
